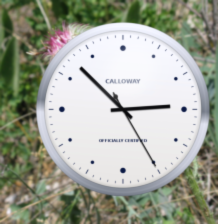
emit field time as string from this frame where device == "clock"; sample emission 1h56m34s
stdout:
2h52m25s
